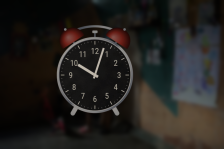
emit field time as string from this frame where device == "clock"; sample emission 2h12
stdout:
10h03
